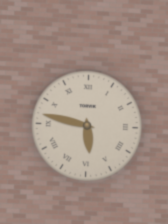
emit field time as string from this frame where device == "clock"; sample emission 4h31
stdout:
5h47
